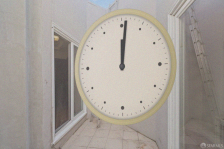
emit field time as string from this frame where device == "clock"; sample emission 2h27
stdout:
12h01
